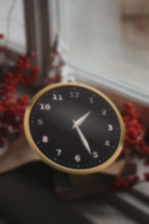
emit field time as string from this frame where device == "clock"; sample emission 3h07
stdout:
1h26
